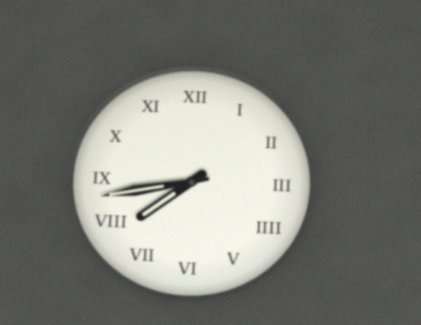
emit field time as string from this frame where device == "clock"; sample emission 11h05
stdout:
7h43
